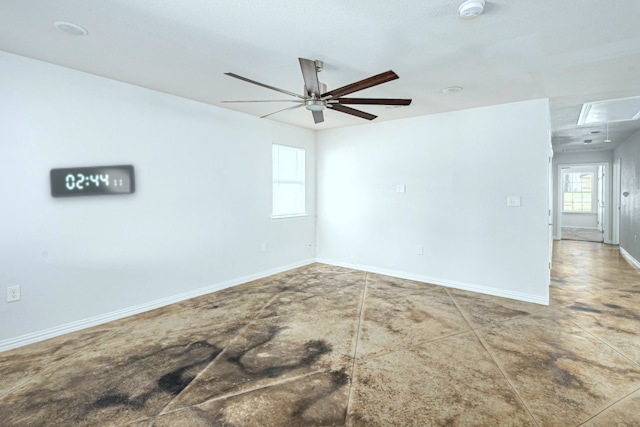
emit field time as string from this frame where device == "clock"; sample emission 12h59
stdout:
2h44
